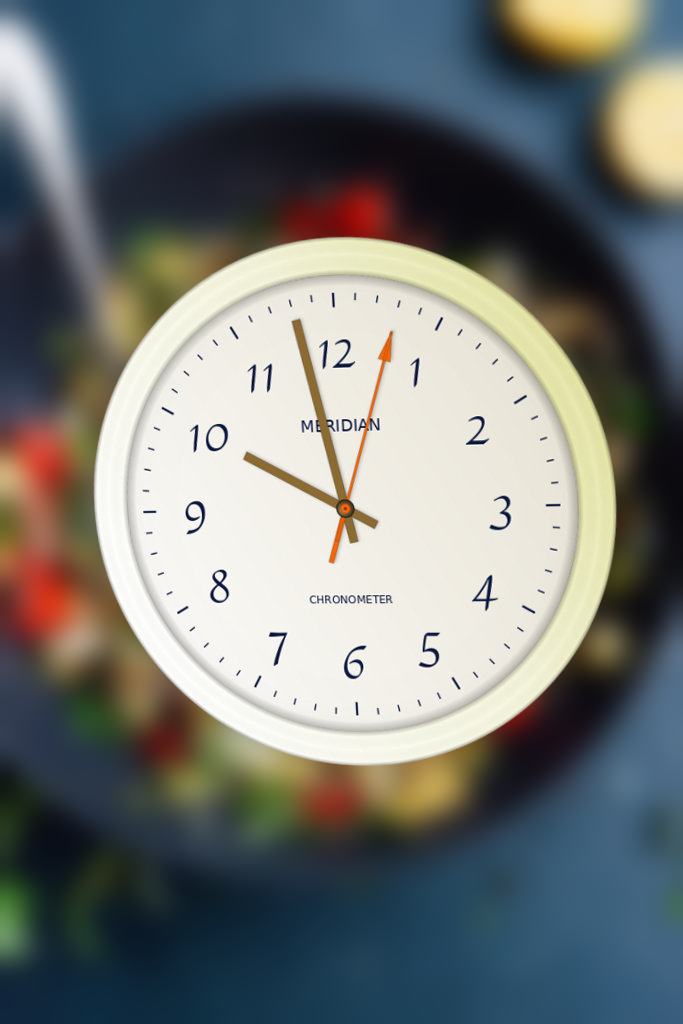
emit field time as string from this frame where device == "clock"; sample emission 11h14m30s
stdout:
9h58m03s
